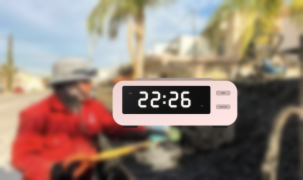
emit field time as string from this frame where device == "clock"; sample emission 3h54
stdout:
22h26
